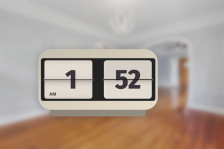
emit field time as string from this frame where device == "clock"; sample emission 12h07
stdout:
1h52
